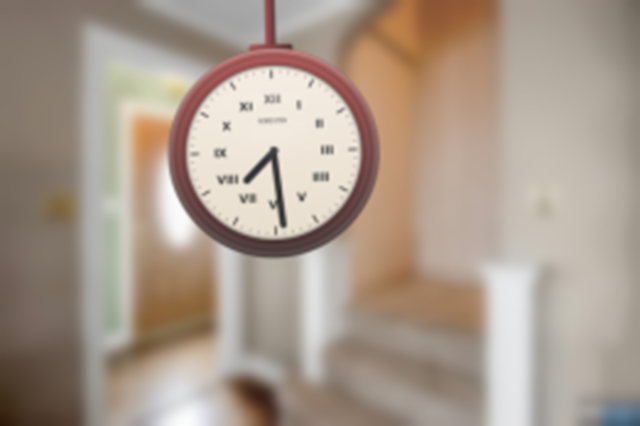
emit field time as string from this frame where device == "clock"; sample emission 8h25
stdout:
7h29
